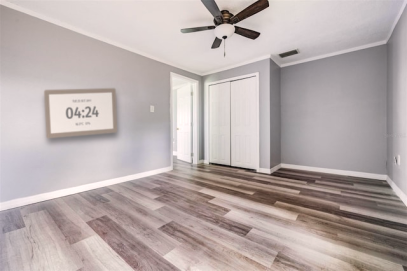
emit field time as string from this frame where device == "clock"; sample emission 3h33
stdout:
4h24
